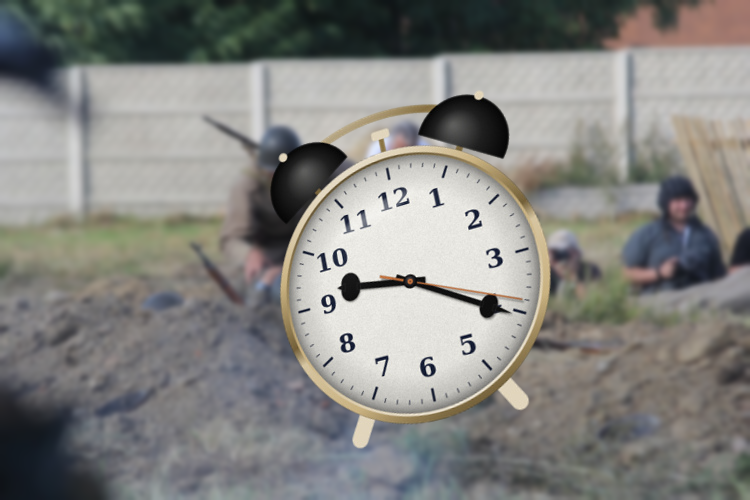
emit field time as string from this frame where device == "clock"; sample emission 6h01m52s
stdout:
9h20m19s
